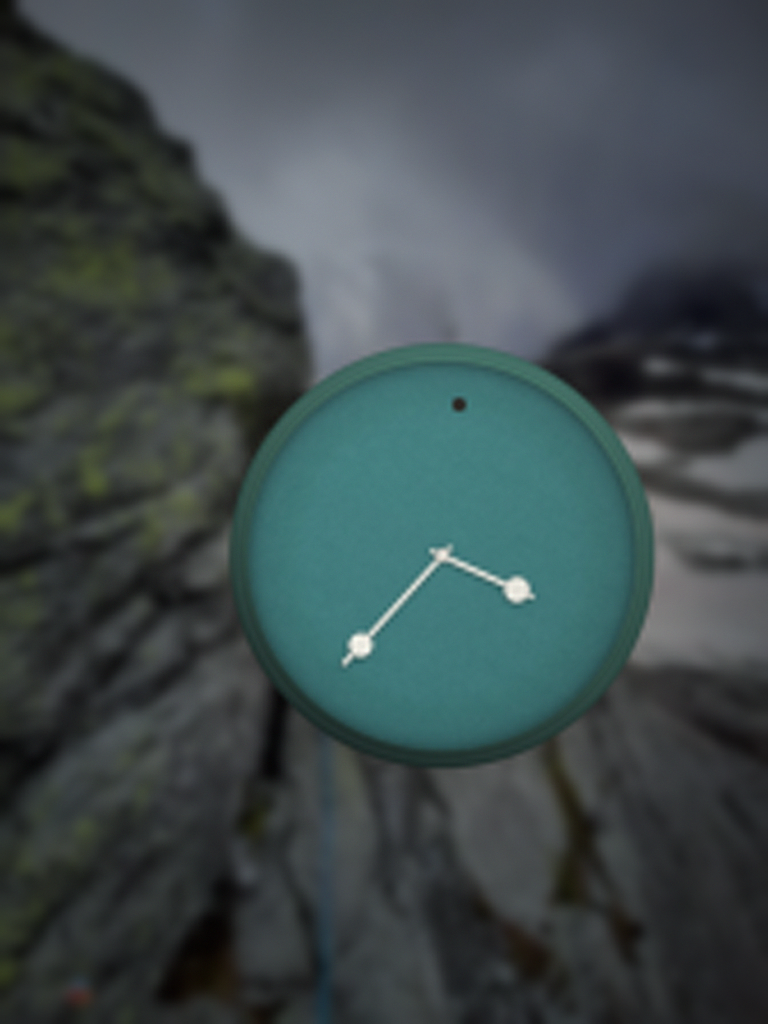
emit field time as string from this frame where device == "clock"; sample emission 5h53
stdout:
3h36
